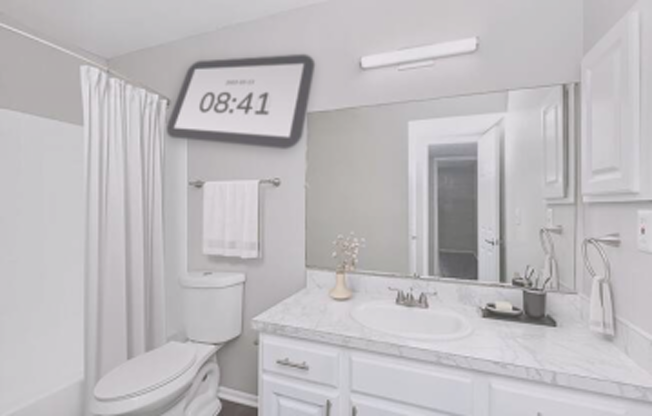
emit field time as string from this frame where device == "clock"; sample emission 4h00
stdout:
8h41
